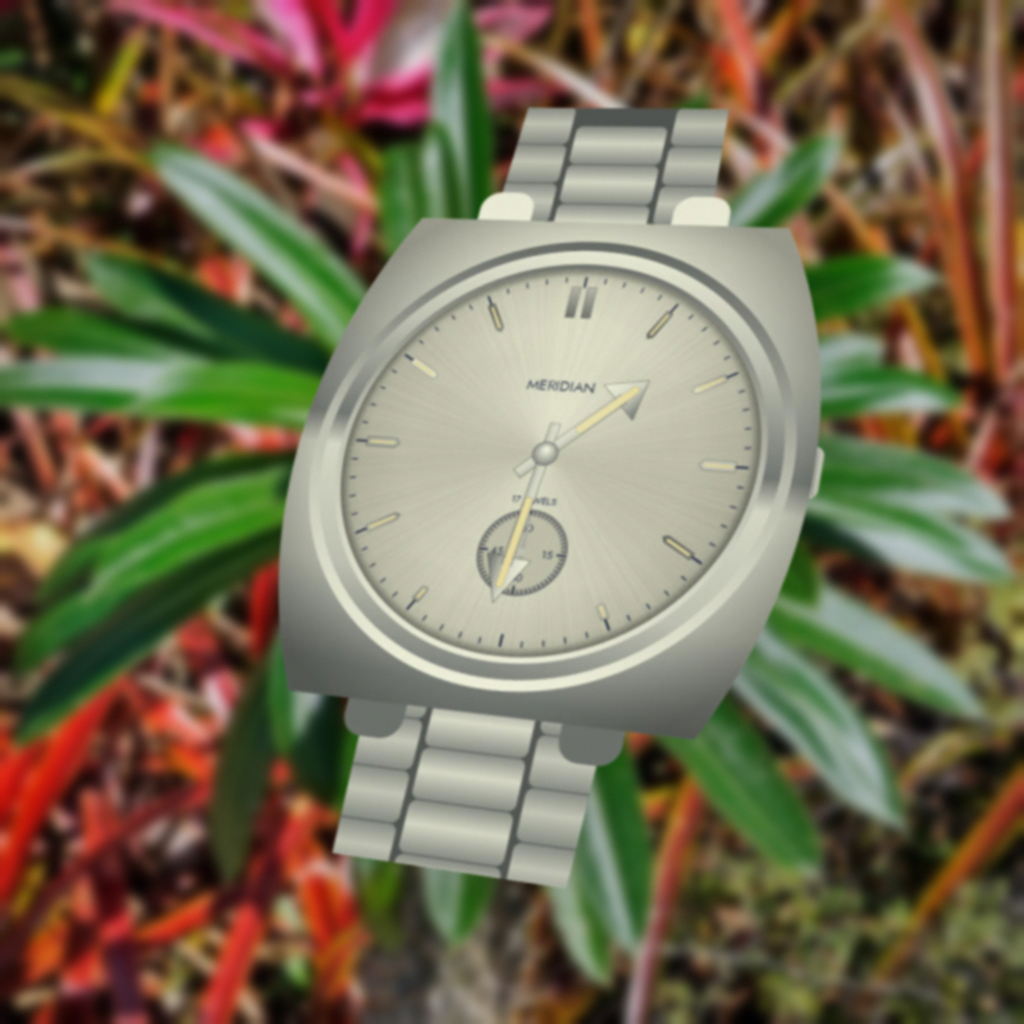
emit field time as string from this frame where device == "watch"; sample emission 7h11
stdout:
1h31
